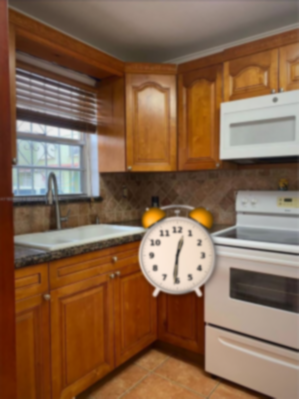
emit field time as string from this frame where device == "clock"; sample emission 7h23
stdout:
12h31
